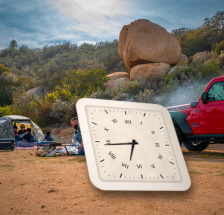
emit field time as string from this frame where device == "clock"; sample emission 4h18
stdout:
6h44
